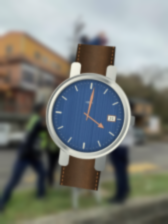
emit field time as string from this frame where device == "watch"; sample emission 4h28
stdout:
4h01
